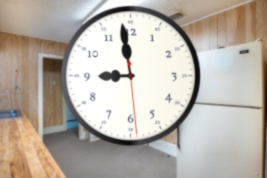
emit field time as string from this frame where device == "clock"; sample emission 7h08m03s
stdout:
8h58m29s
